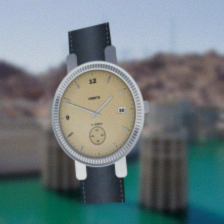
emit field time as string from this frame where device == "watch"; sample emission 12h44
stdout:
1h49
